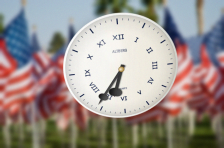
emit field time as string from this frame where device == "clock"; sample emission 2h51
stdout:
6h36
